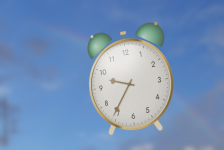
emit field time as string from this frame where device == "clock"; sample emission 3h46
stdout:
9h36
